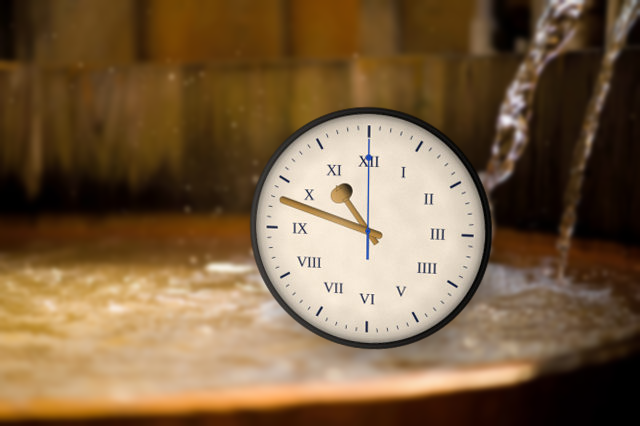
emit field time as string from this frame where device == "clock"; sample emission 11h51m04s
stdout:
10h48m00s
